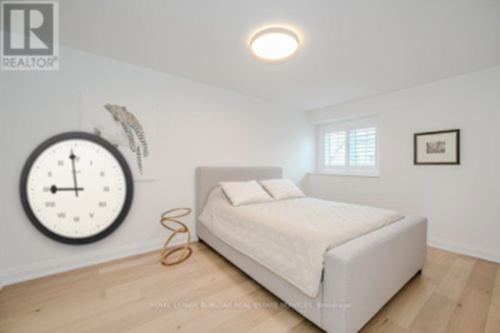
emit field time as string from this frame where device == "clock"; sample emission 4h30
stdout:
8h59
